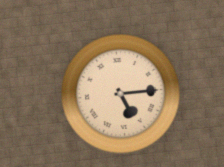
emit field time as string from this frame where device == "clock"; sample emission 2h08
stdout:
5h15
